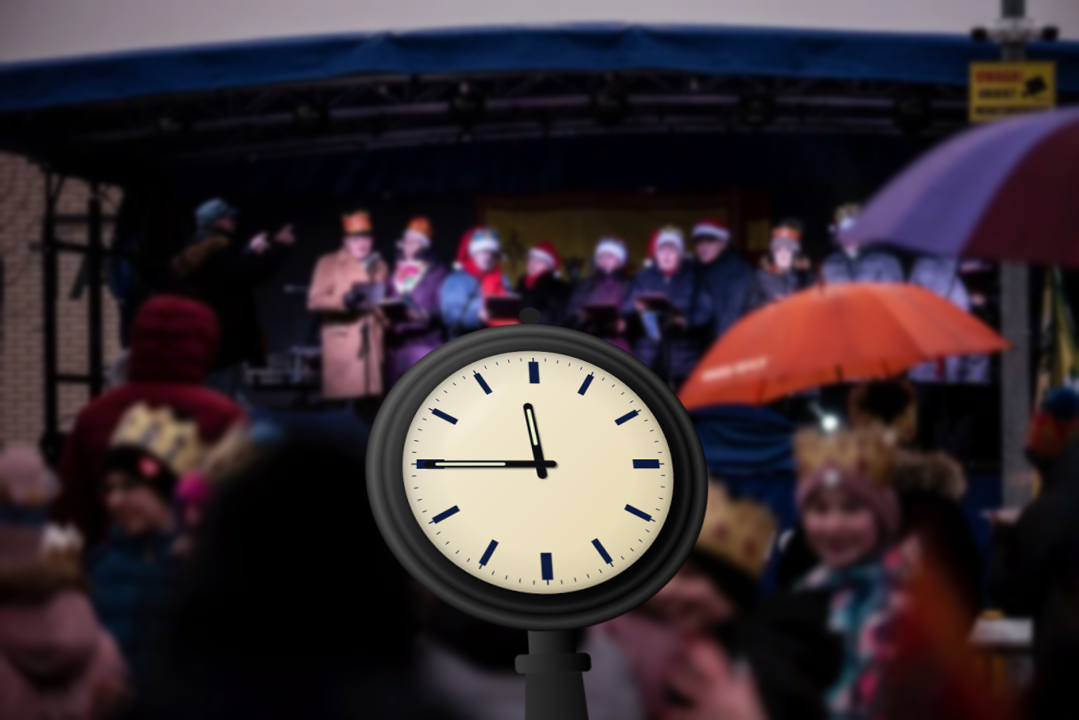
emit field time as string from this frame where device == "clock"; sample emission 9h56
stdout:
11h45
